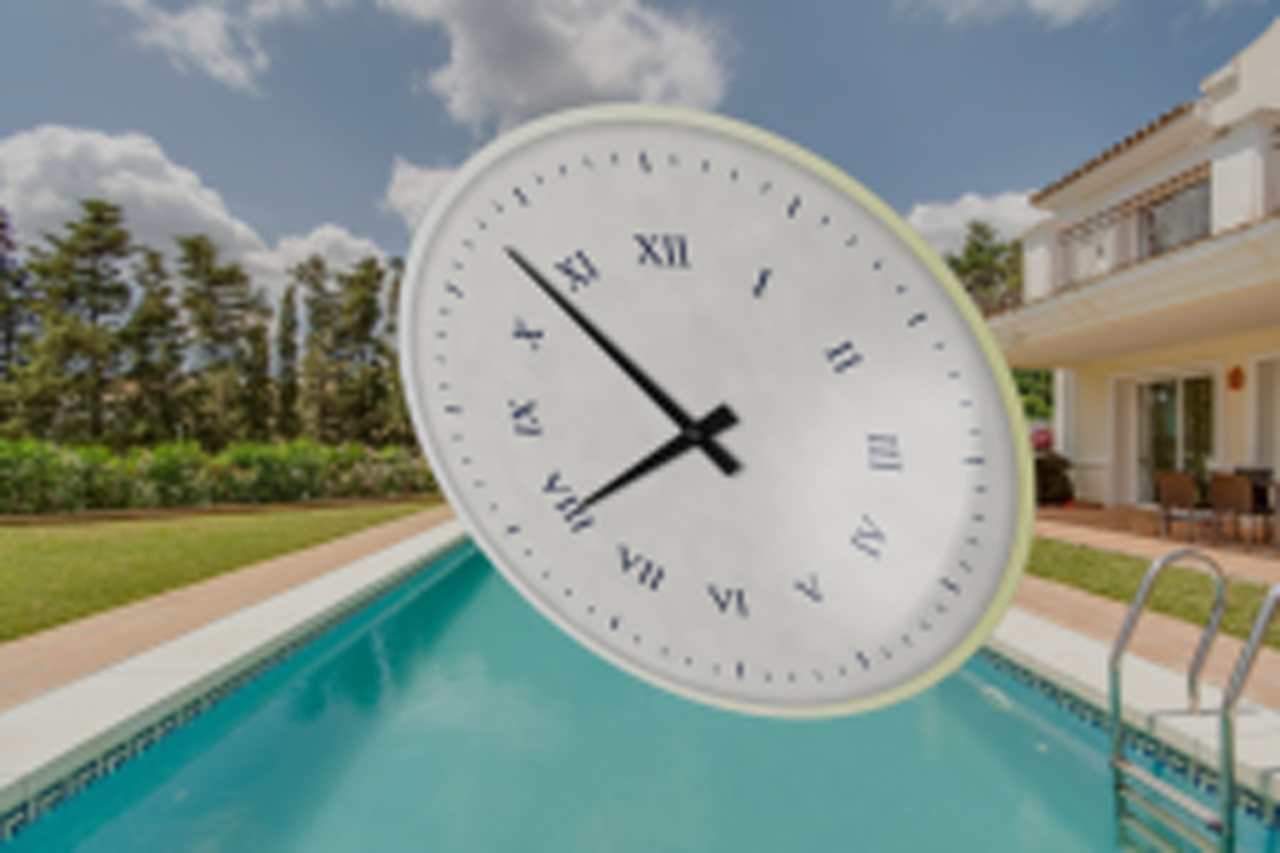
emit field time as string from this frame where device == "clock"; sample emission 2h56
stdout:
7h53
